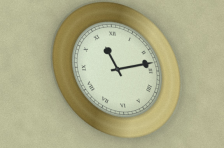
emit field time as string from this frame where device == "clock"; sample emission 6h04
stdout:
11h13
